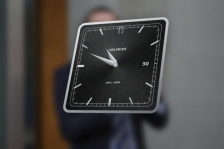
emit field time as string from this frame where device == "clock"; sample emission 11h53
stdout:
10h49
